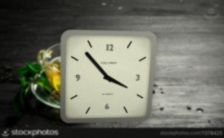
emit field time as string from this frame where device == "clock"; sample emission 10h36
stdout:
3h53
